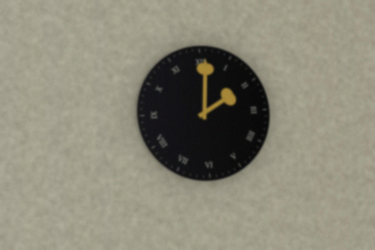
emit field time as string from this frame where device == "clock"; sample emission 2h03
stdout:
2h01
